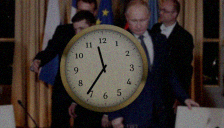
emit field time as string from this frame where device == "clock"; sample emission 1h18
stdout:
11h36
